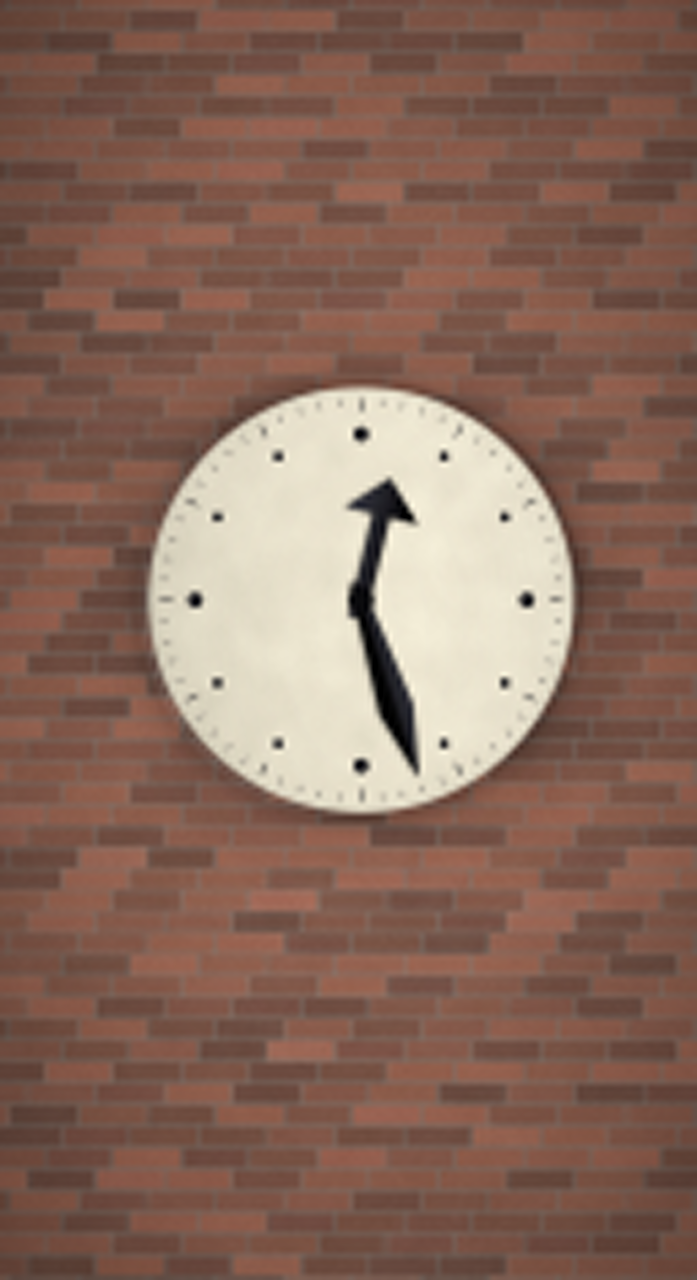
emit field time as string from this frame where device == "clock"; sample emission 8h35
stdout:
12h27
